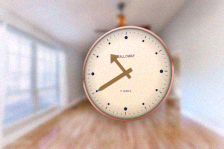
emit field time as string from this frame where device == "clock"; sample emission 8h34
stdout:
10h40
